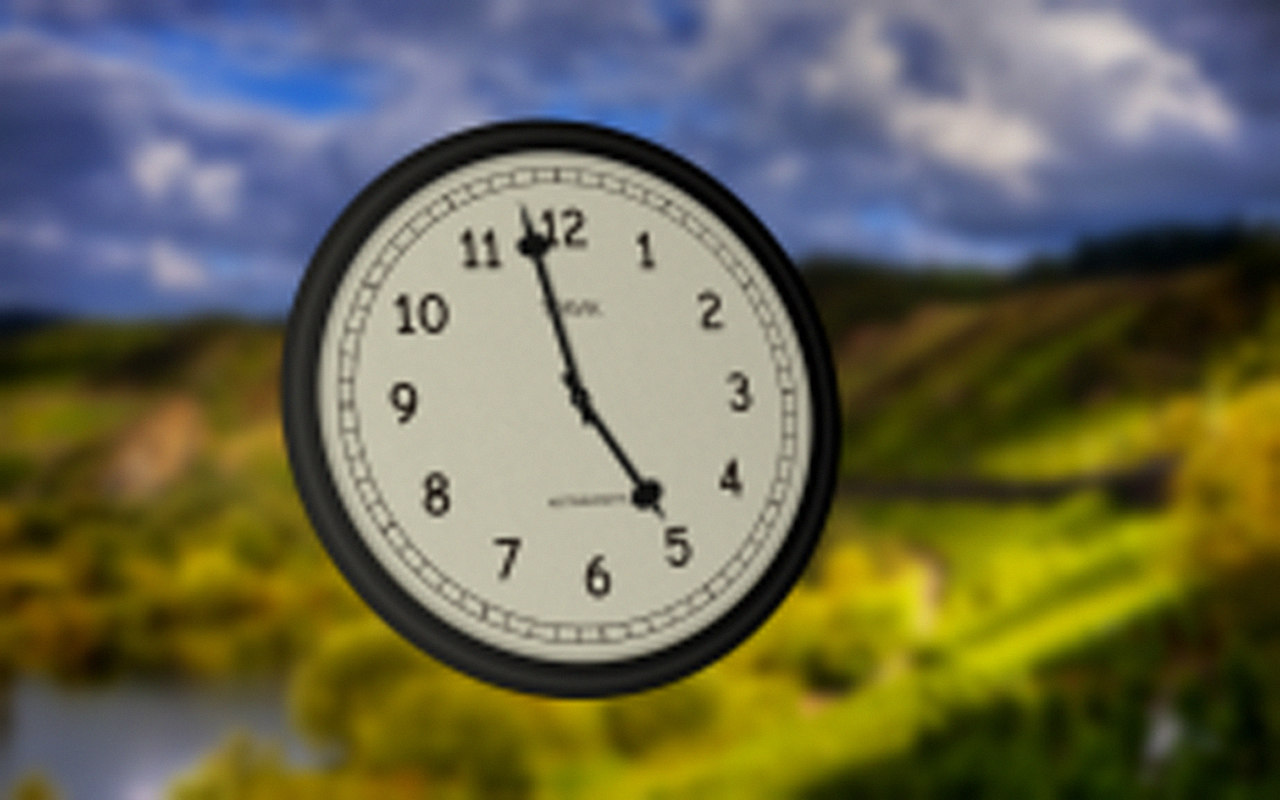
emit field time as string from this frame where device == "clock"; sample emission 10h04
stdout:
4h58
